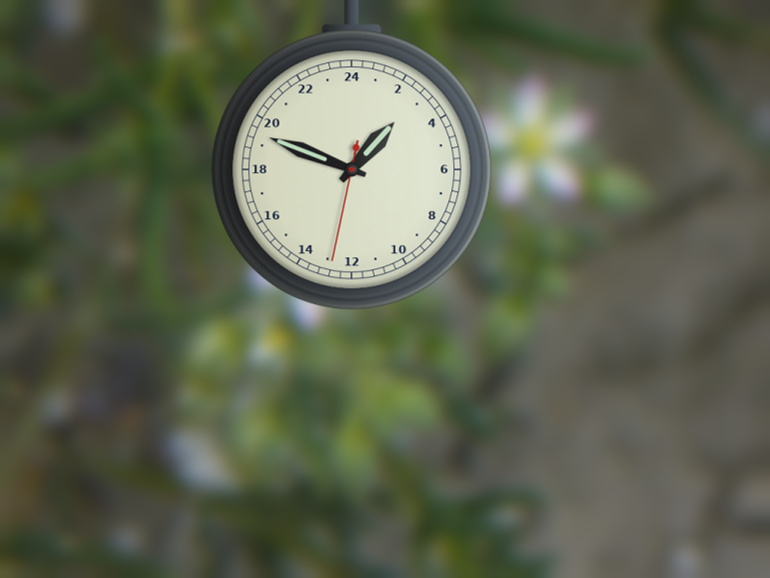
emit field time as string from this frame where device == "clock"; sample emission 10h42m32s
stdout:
2h48m32s
